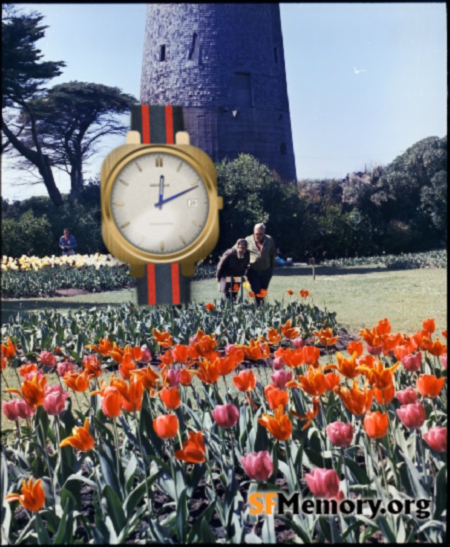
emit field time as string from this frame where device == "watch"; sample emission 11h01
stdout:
12h11
